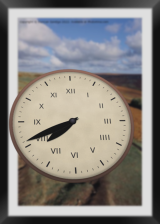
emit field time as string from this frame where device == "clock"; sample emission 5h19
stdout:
7h41
